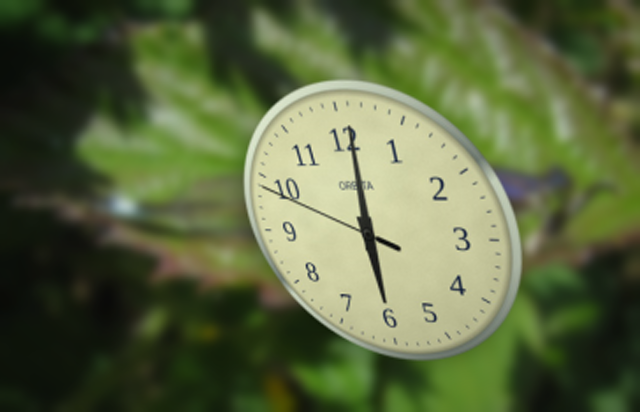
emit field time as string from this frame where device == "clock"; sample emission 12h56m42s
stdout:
6h00m49s
